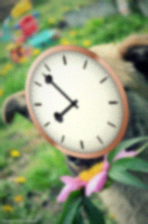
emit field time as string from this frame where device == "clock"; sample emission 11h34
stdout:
7h53
